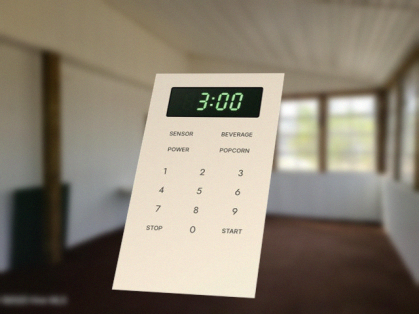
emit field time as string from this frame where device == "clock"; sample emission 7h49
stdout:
3h00
